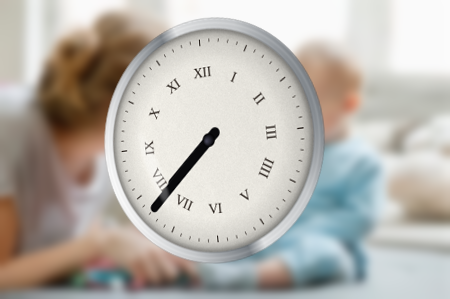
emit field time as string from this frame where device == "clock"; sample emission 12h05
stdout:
7h38
